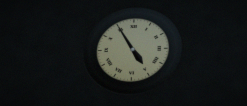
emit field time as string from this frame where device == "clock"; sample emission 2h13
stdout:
4h55
